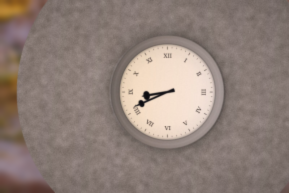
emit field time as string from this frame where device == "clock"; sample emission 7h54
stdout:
8h41
